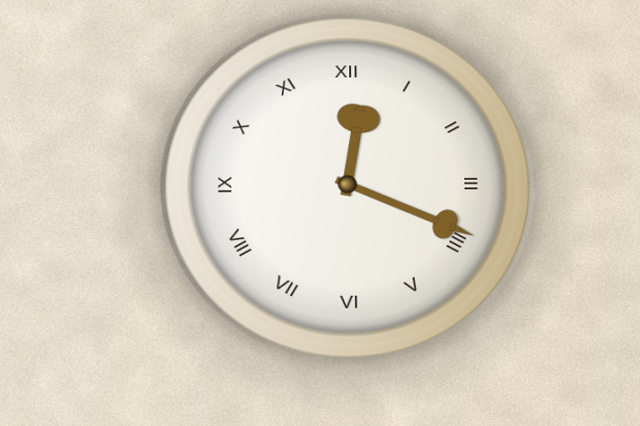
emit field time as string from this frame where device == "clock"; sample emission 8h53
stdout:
12h19
